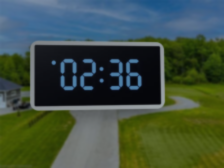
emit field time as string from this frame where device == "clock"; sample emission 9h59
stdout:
2h36
